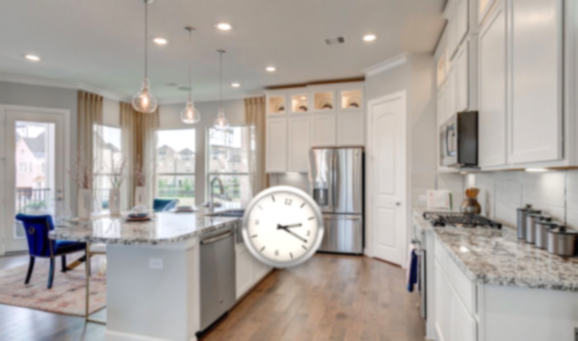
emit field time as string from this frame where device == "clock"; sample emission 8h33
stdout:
2h18
